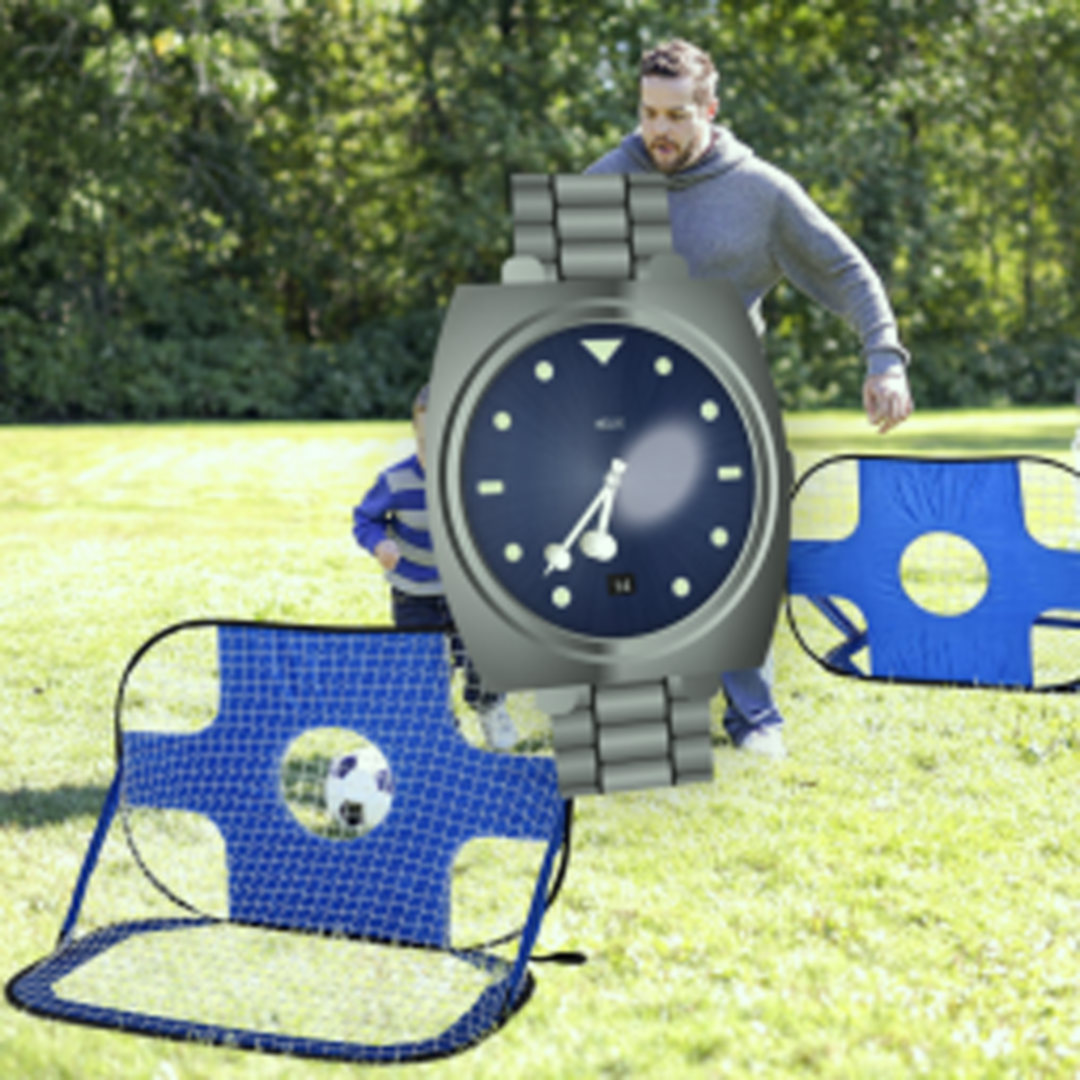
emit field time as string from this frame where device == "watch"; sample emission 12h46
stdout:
6h37
